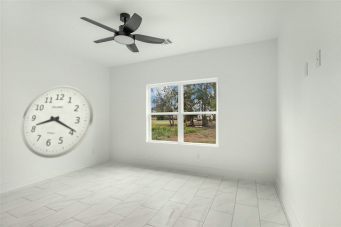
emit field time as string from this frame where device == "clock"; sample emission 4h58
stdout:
8h19
